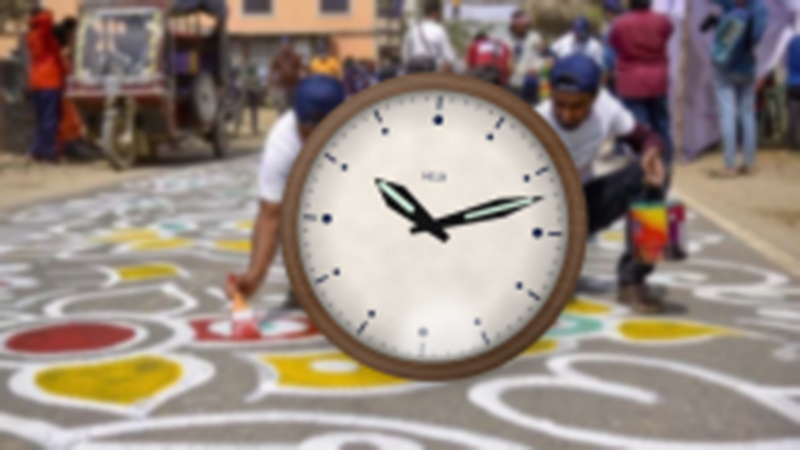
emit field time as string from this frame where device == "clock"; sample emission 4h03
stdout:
10h12
